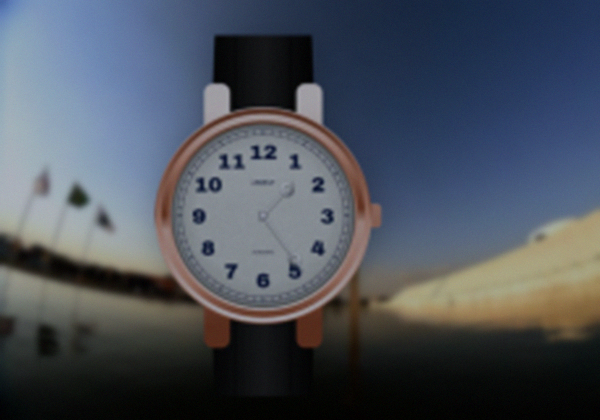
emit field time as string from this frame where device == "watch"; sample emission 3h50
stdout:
1h24
